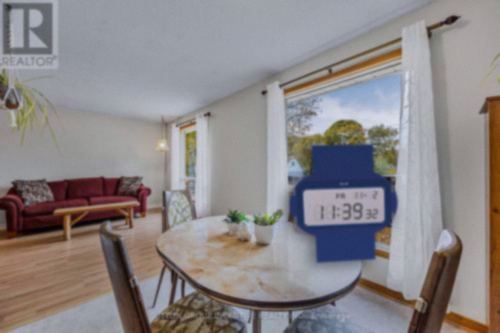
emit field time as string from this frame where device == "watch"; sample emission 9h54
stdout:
11h39
